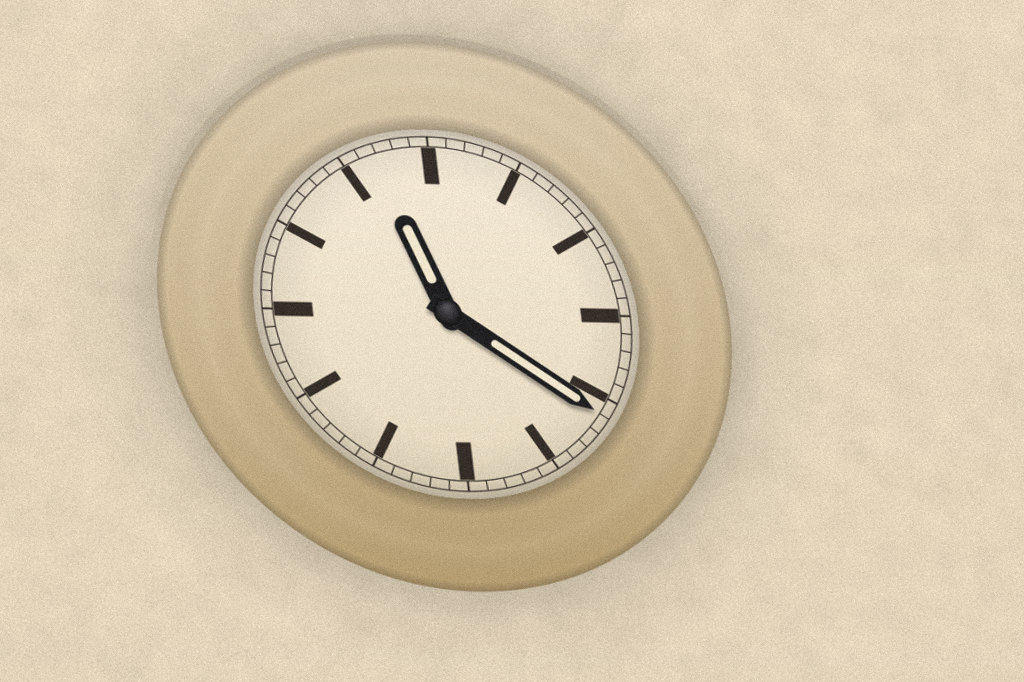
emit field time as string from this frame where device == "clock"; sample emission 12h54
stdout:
11h21
